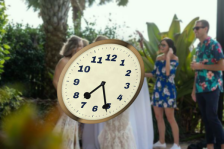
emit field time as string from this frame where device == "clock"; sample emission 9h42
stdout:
7h26
